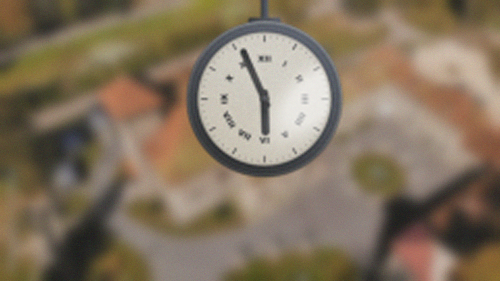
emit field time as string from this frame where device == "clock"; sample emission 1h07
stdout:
5h56
